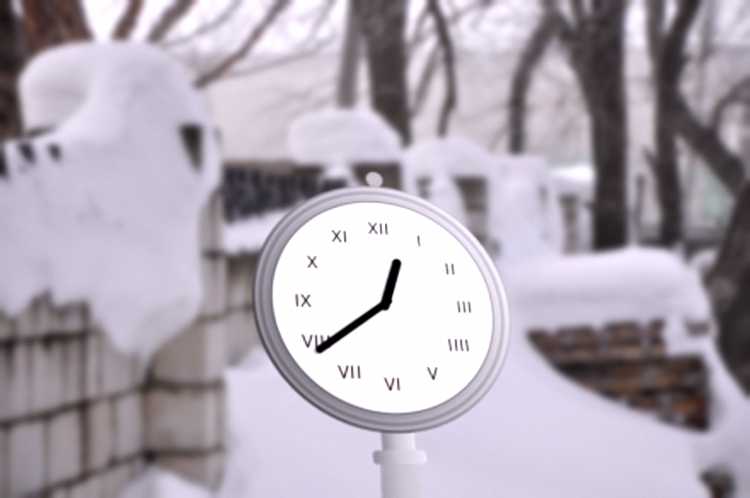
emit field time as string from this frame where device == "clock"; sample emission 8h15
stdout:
12h39
